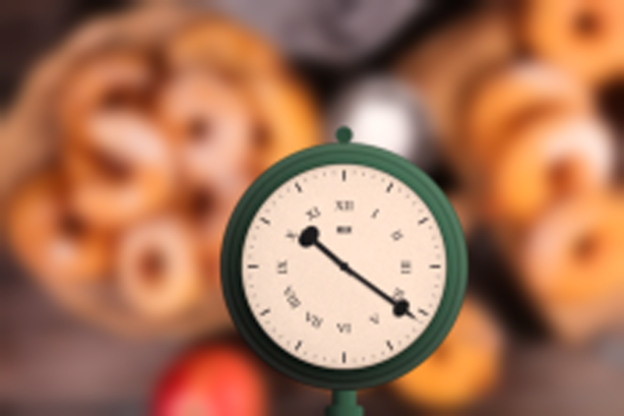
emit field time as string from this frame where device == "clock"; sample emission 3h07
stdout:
10h21
